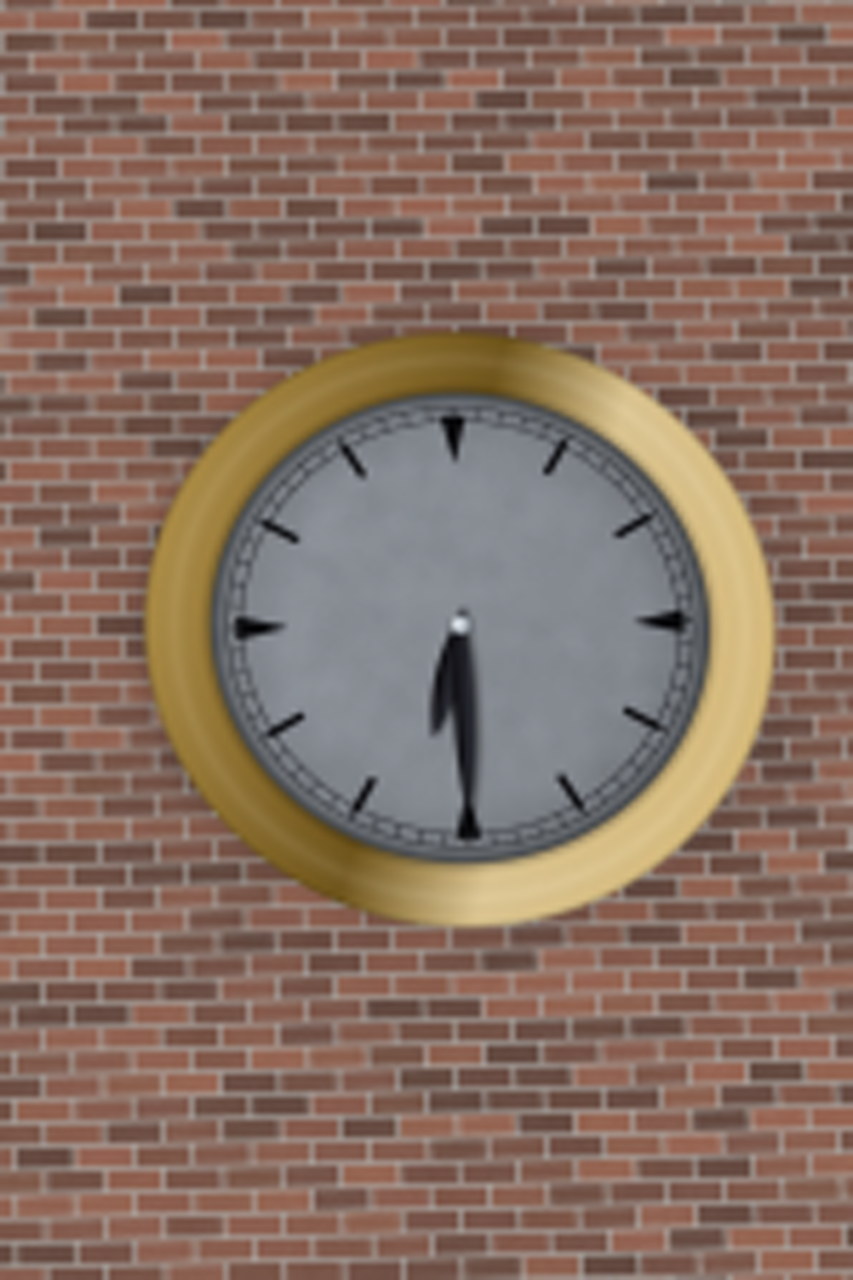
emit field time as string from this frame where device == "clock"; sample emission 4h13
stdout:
6h30
